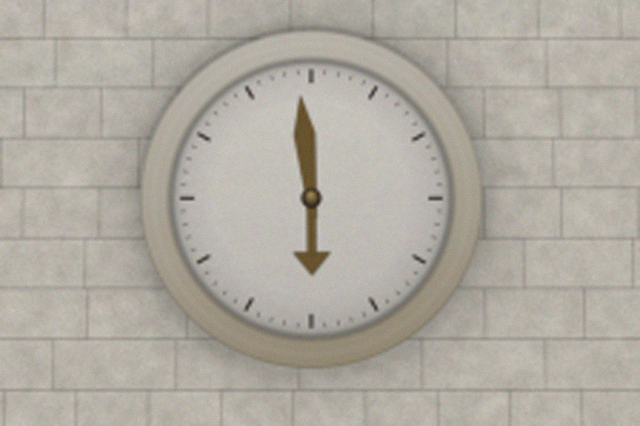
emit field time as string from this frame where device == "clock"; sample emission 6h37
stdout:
5h59
